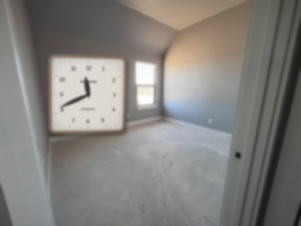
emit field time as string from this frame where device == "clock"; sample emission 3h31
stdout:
11h41
